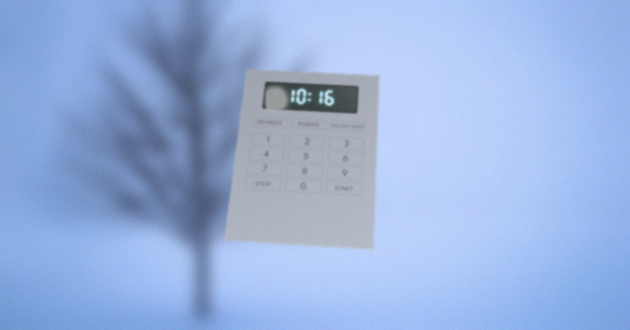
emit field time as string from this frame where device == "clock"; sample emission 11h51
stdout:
10h16
